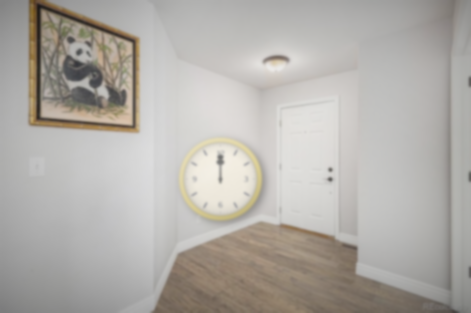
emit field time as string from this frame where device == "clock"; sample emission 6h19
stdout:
12h00
